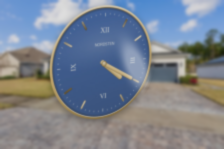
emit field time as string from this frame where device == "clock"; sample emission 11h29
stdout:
4h20
